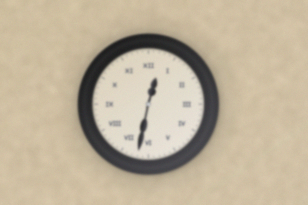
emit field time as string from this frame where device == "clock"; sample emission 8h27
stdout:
12h32
